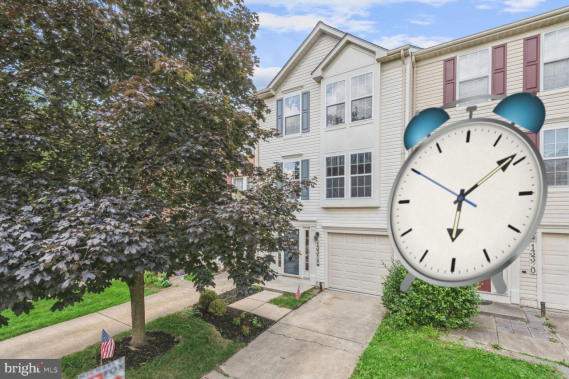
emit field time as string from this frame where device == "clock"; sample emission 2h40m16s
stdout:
6h08m50s
